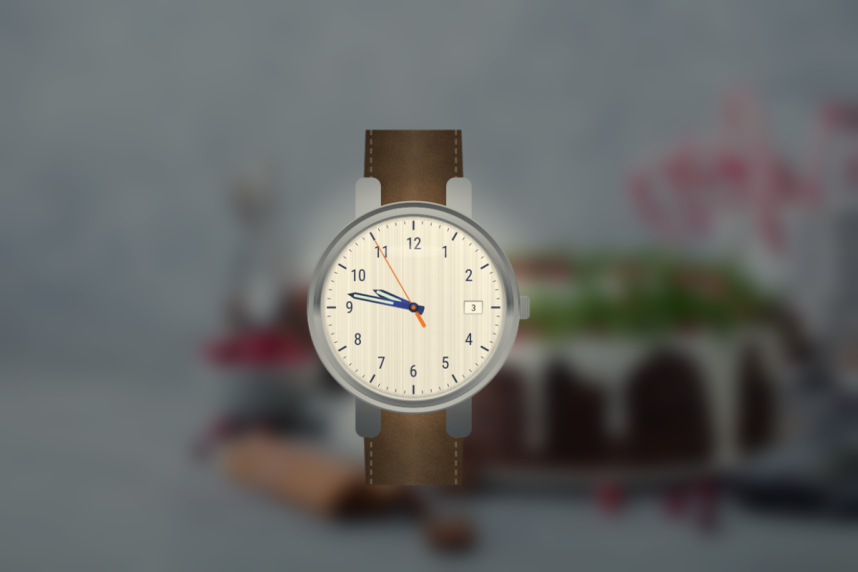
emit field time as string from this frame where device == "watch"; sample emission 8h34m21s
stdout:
9h46m55s
